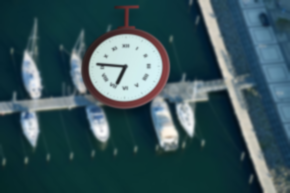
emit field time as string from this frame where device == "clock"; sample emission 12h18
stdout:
6h46
